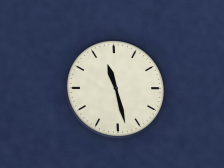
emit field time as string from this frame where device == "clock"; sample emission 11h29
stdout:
11h28
